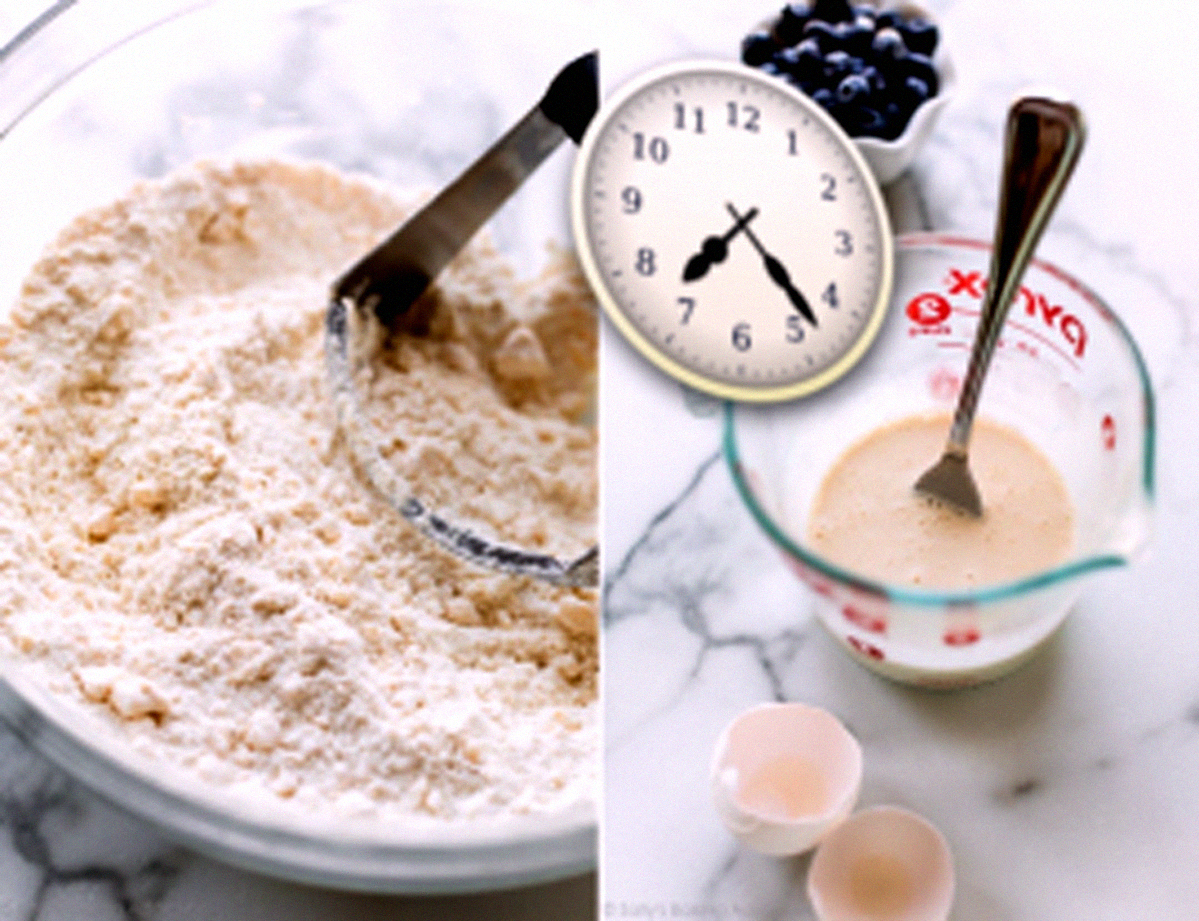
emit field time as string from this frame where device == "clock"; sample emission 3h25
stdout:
7h23
